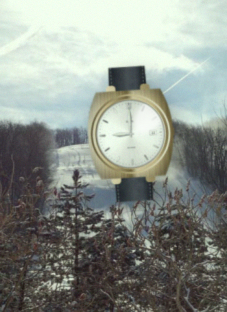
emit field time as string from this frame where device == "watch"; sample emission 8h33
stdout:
9h00
